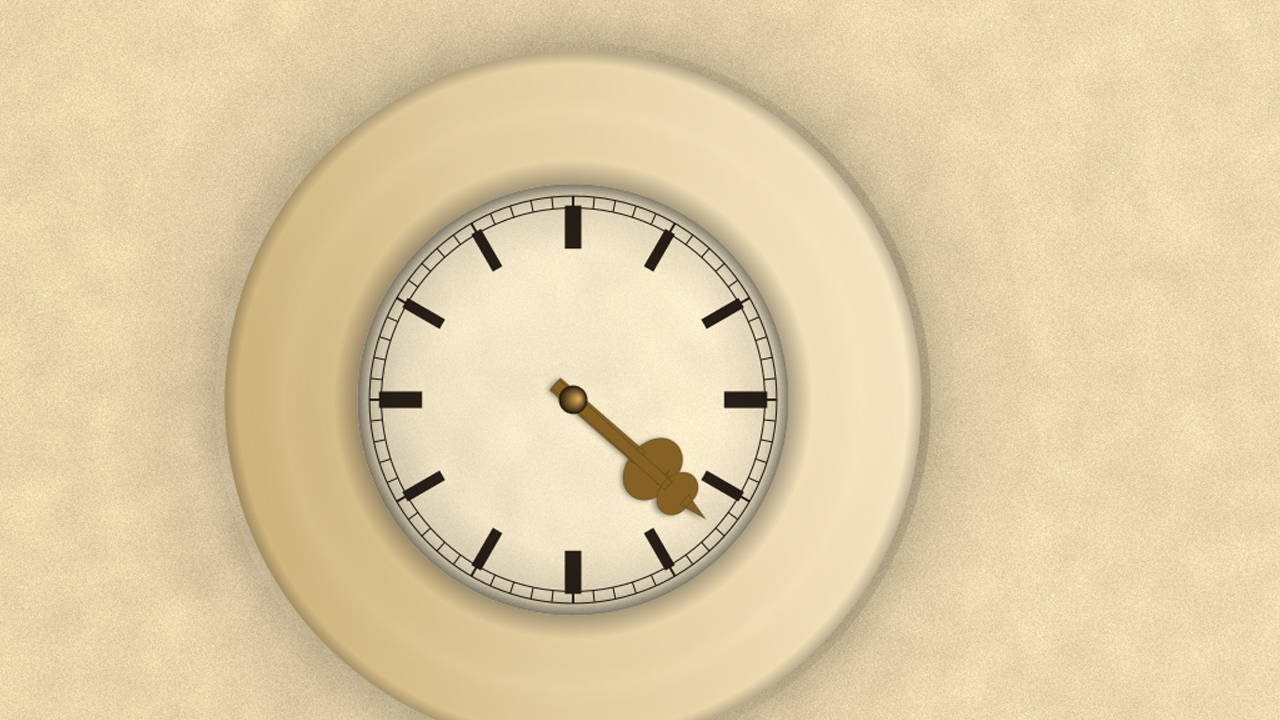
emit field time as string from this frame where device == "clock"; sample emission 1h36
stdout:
4h22
